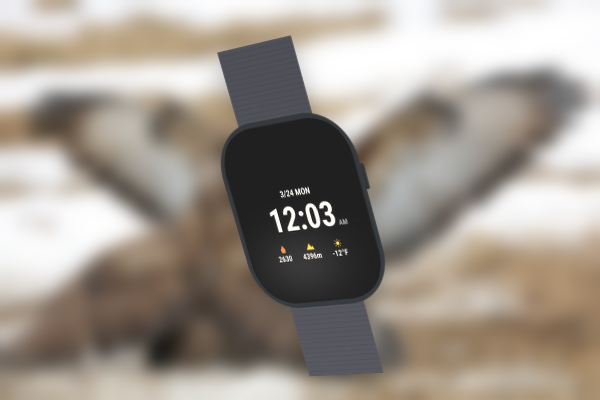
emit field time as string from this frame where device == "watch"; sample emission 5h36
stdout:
12h03
